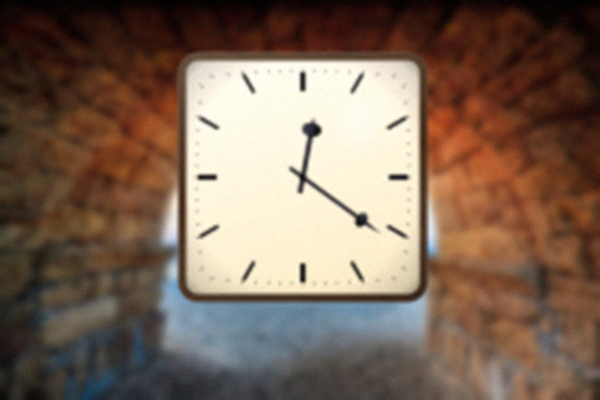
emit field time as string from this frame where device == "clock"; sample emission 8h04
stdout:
12h21
